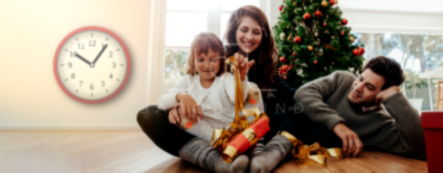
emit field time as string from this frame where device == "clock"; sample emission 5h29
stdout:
10h06
